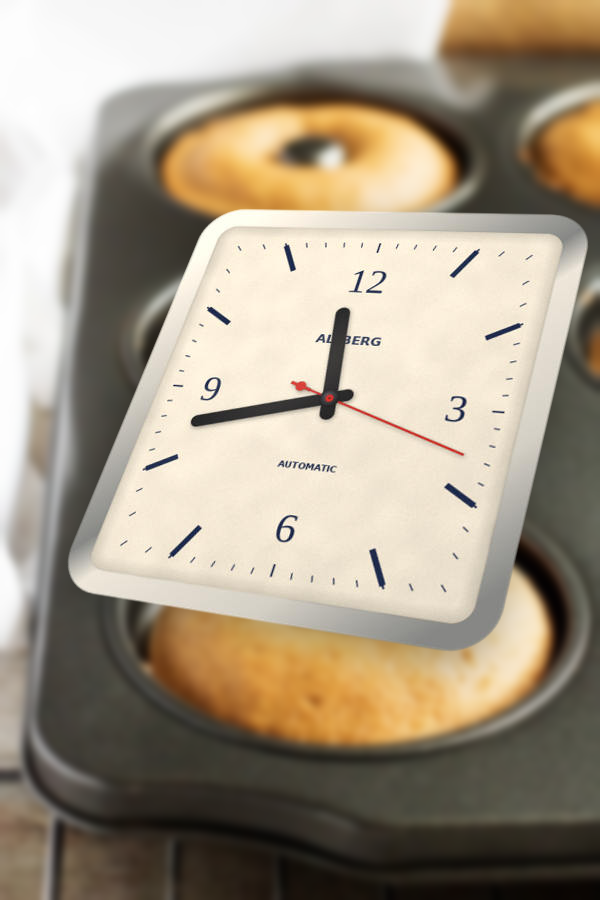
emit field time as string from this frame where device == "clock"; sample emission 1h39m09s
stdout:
11h42m18s
